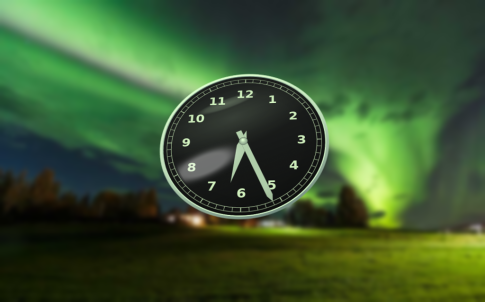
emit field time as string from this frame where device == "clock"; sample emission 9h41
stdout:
6h26
